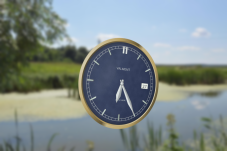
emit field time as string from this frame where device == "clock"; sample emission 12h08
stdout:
6h25
